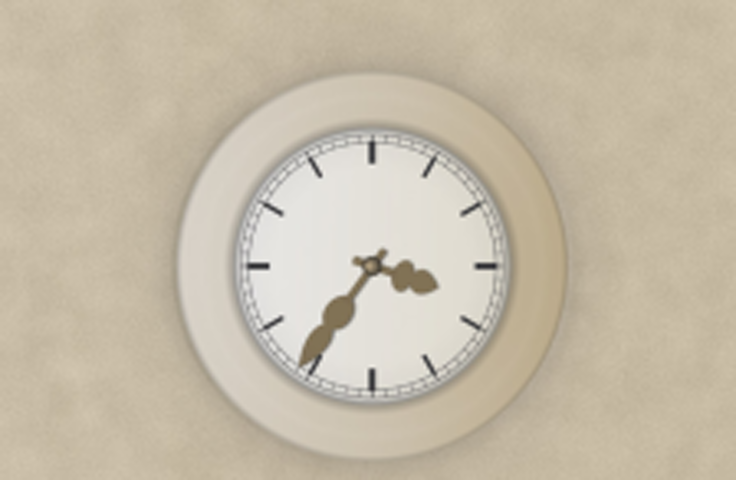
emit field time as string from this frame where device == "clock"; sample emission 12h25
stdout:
3h36
